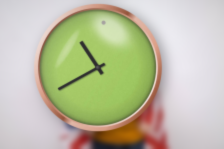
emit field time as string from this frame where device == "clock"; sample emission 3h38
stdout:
10h39
